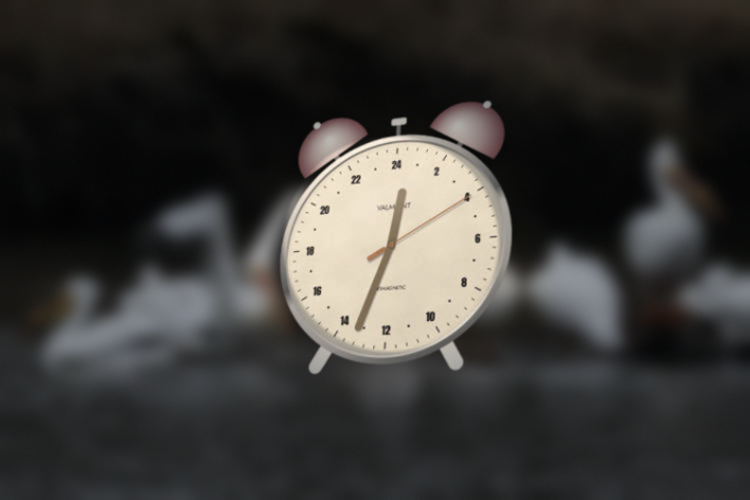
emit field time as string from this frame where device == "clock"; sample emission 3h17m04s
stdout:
0h33m10s
